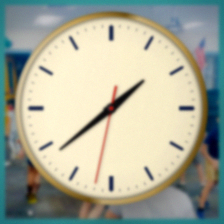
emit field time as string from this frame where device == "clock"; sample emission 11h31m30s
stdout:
1h38m32s
